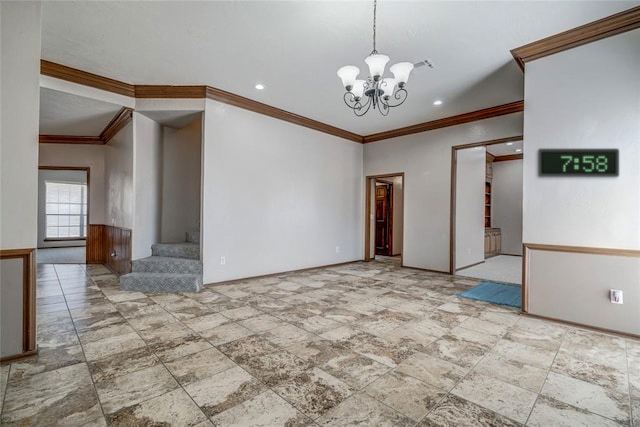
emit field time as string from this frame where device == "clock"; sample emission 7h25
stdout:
7h58
